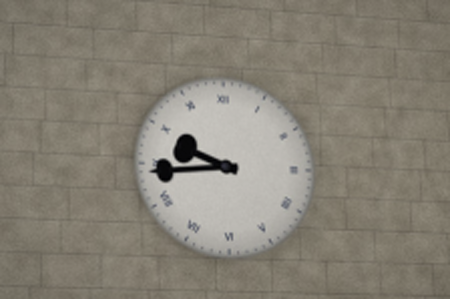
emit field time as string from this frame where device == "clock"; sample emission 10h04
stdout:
9h44
